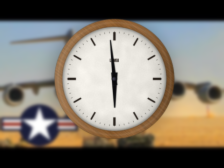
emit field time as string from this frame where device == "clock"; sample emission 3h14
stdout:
5h59
